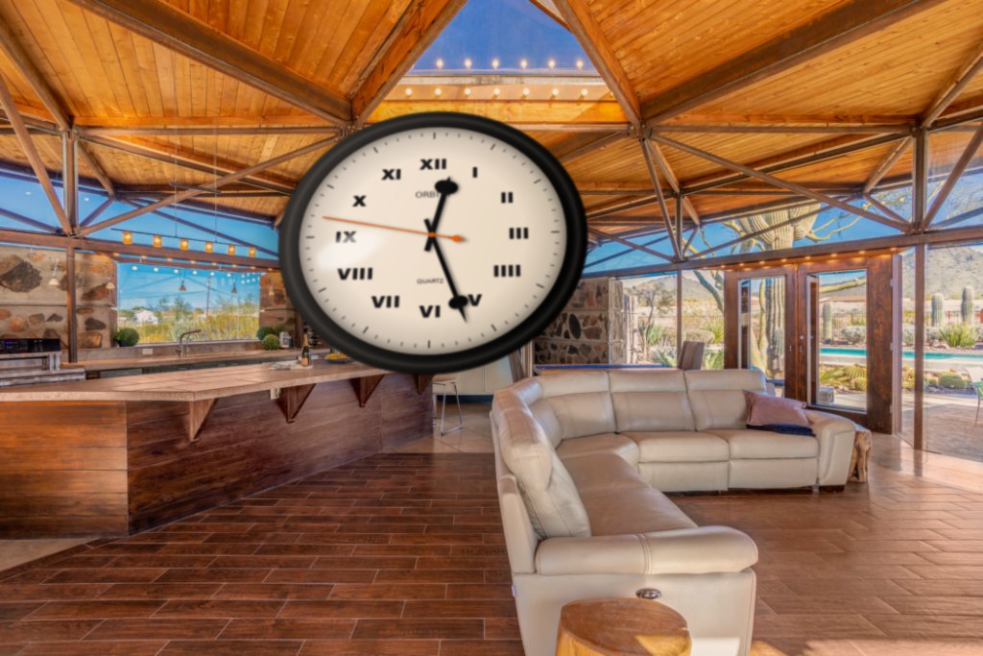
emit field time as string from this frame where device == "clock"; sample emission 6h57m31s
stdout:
12h26m47s
